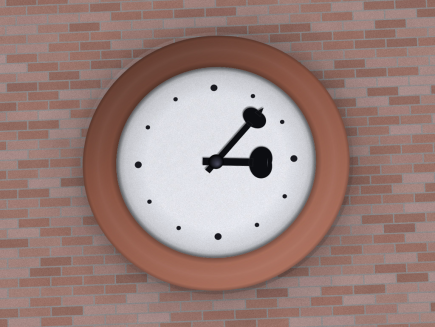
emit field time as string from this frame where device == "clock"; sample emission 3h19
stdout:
3h07
